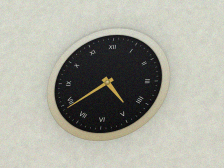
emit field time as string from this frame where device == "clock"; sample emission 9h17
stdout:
4h39
